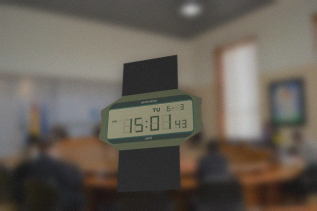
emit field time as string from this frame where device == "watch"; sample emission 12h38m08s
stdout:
15h01m43s
